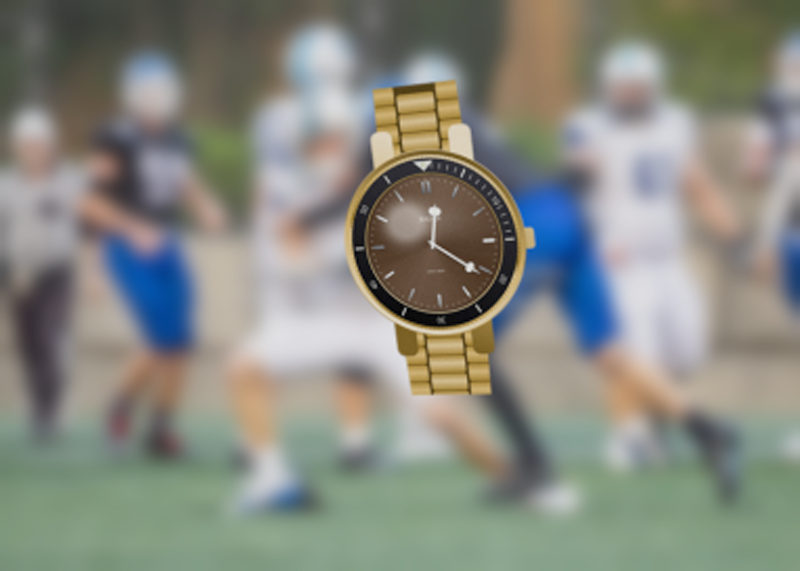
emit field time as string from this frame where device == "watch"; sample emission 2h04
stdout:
12h21
